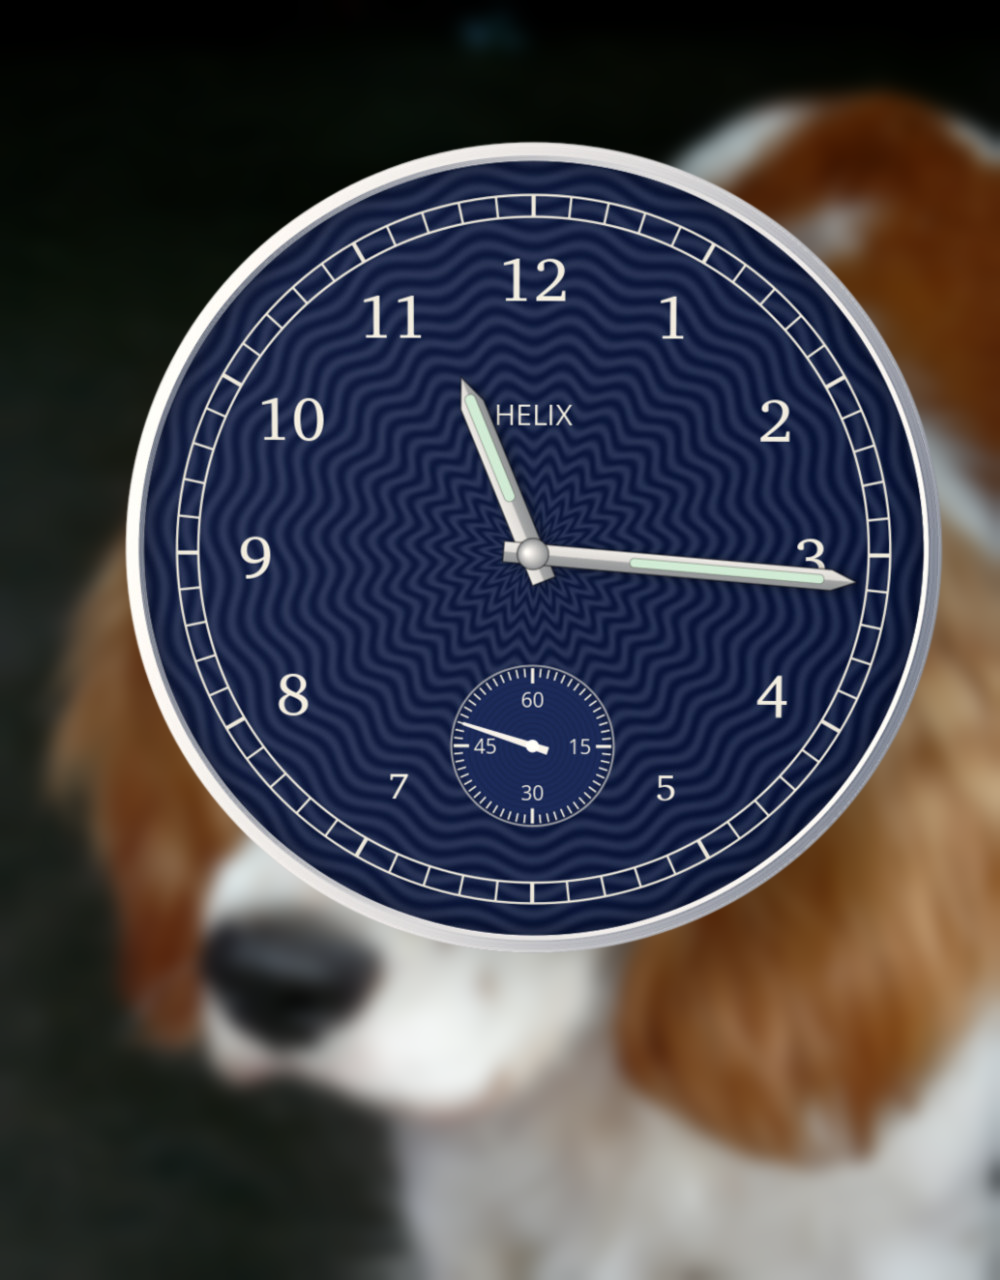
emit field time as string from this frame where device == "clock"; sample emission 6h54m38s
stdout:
11h15m48s
